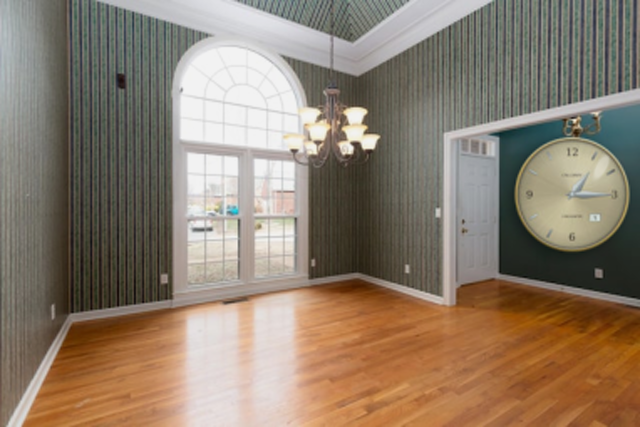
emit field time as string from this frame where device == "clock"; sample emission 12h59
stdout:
1h15
